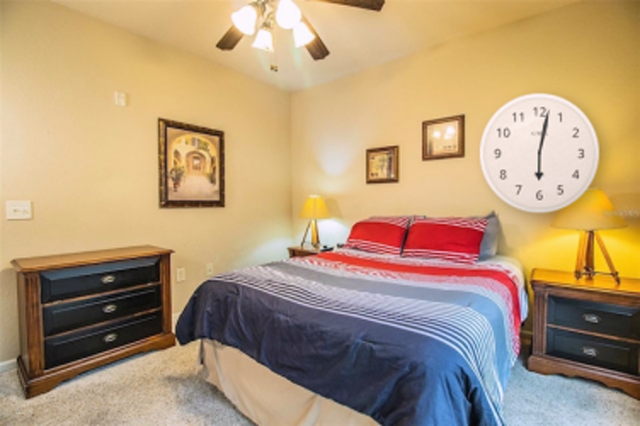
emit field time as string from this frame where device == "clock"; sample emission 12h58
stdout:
6h02
